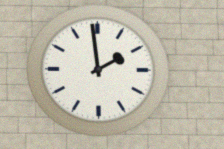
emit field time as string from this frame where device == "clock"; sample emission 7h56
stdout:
1h59
